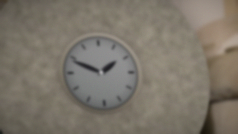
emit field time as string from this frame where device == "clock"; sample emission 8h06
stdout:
1h49
